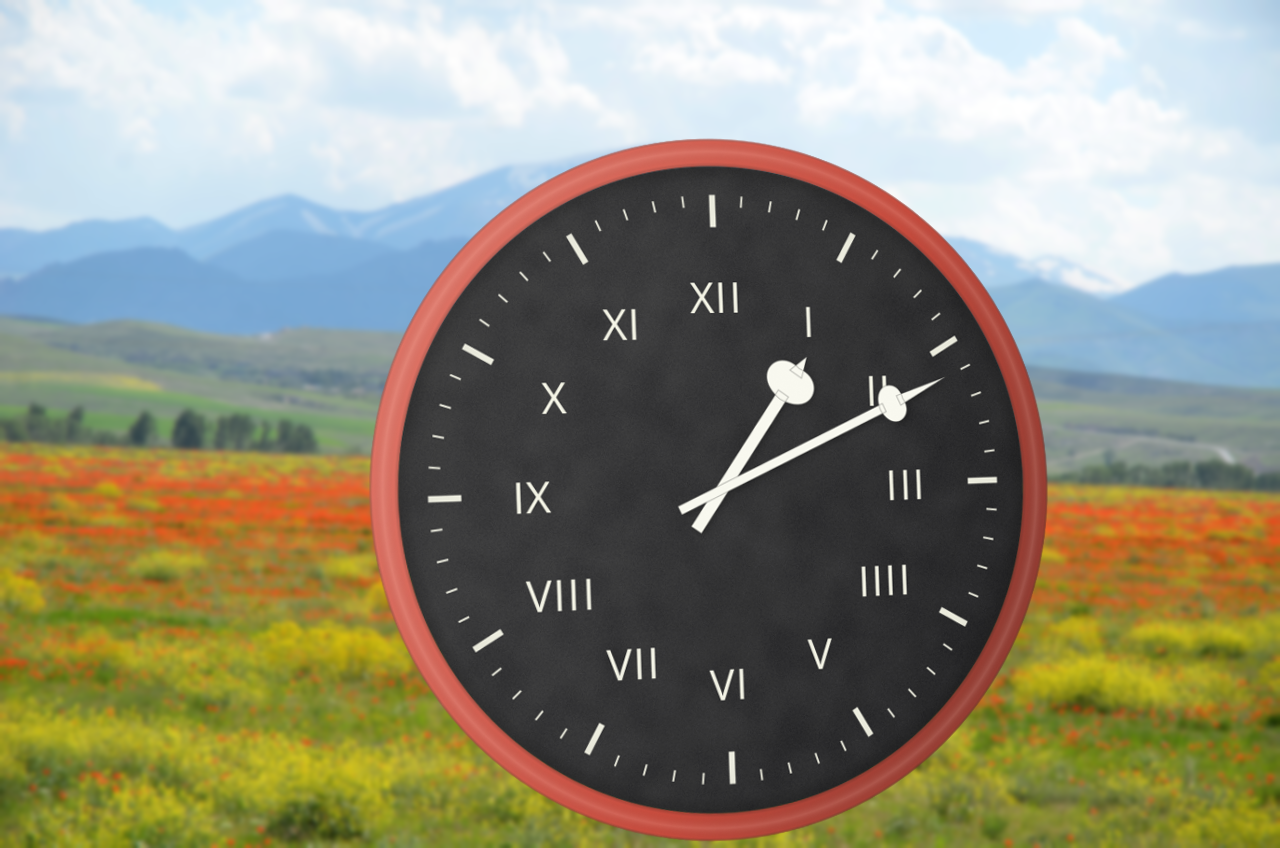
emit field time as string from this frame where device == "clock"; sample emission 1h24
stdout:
1h11
